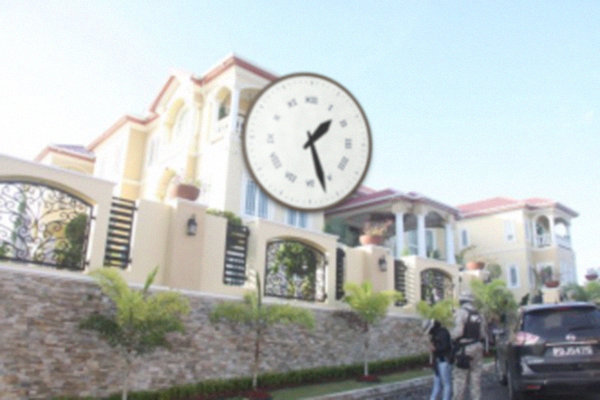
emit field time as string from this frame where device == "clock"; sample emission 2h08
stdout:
1h27
